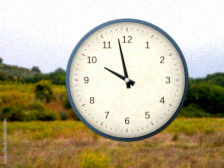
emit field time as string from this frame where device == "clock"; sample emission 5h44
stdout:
9h58
